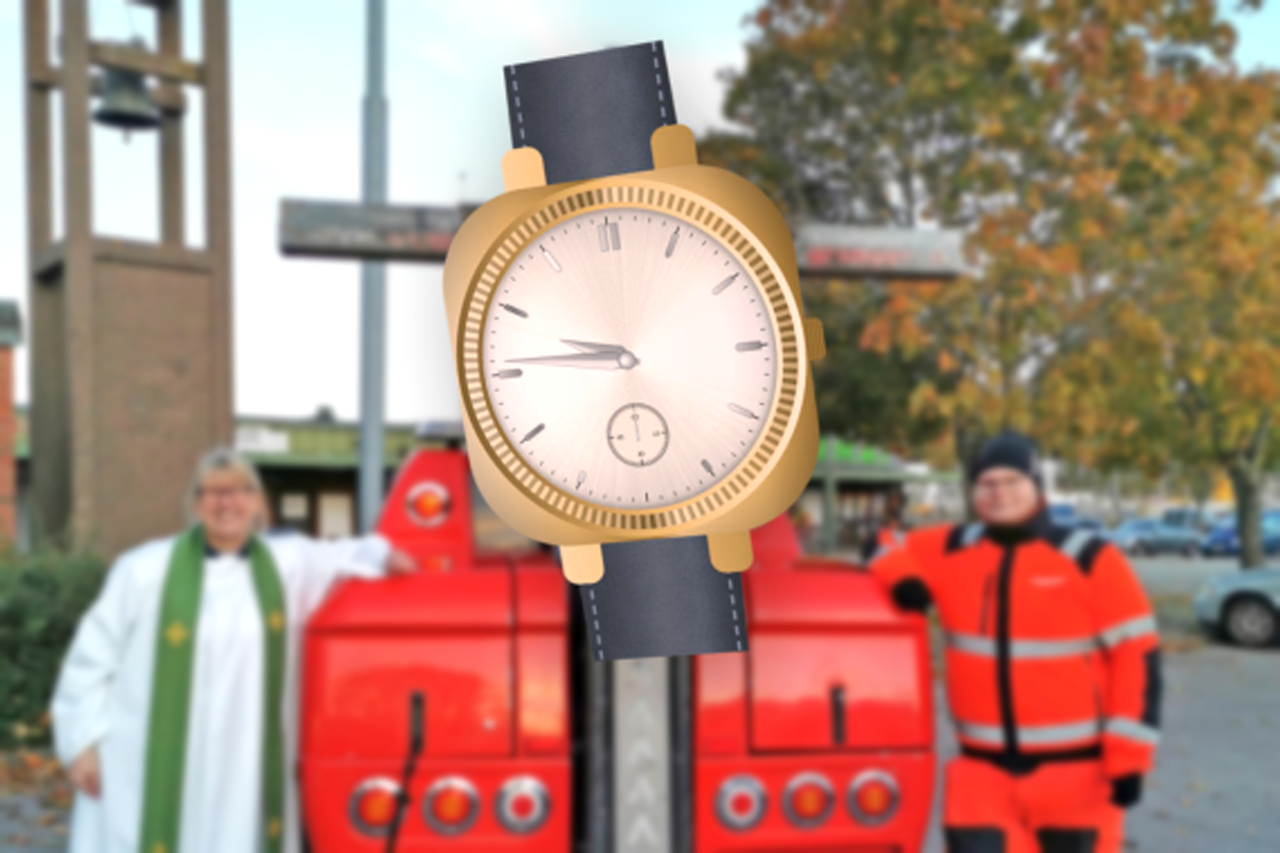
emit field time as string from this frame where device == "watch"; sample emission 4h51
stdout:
9h46
